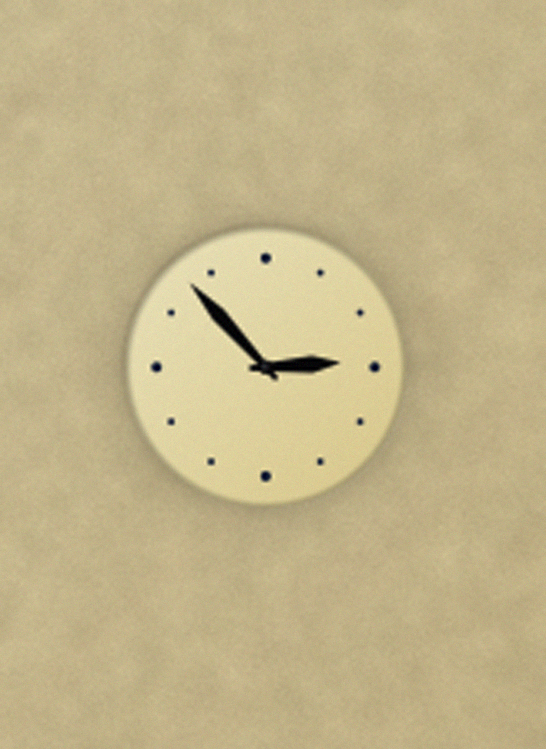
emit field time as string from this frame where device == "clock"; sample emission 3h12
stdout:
2h53
